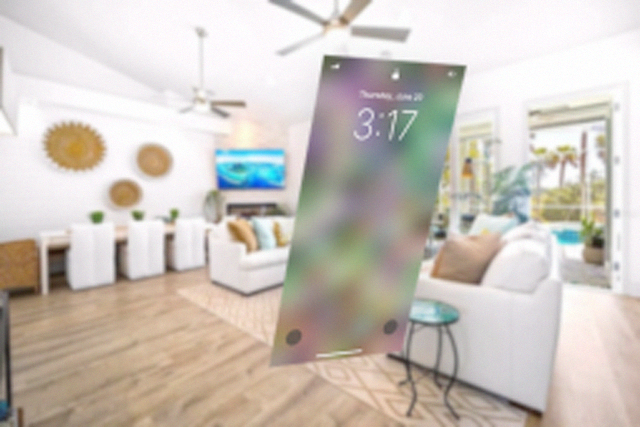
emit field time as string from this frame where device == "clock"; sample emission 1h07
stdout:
3h17
